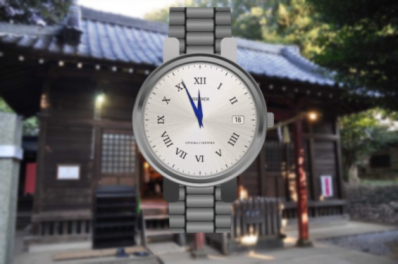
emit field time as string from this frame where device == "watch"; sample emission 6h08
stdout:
11h56
